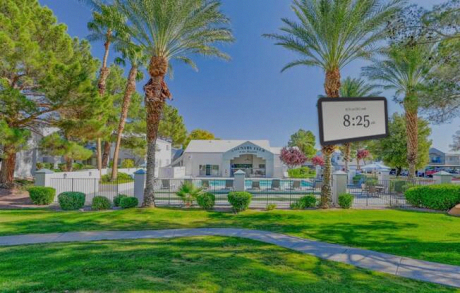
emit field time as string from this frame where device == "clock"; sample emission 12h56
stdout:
8h25
